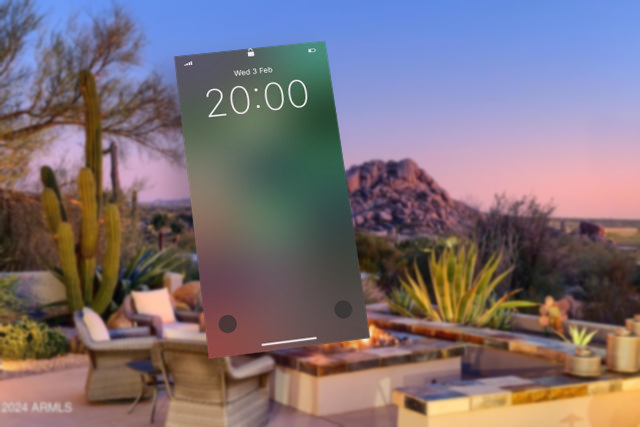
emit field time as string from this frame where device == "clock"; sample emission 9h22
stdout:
20h00
